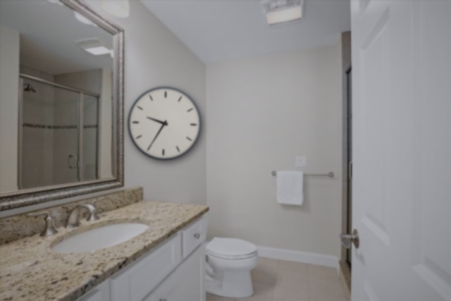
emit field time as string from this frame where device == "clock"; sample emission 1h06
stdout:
9h35
